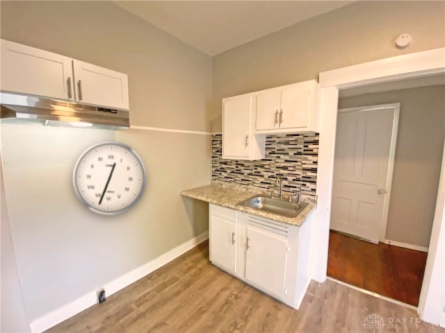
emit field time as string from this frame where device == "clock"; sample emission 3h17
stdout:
12h33
